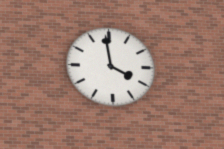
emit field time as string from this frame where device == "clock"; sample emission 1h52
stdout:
3h59
